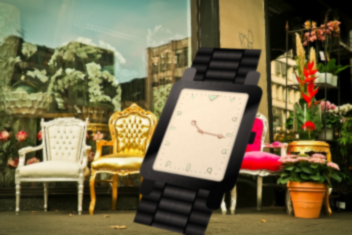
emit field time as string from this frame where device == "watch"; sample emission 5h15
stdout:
10h16
